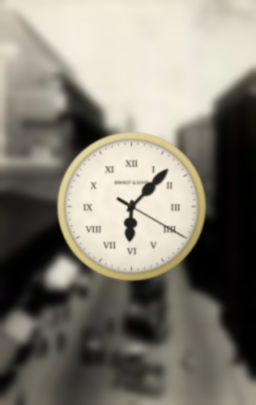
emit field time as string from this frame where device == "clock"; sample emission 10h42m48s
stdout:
6h07m20s
